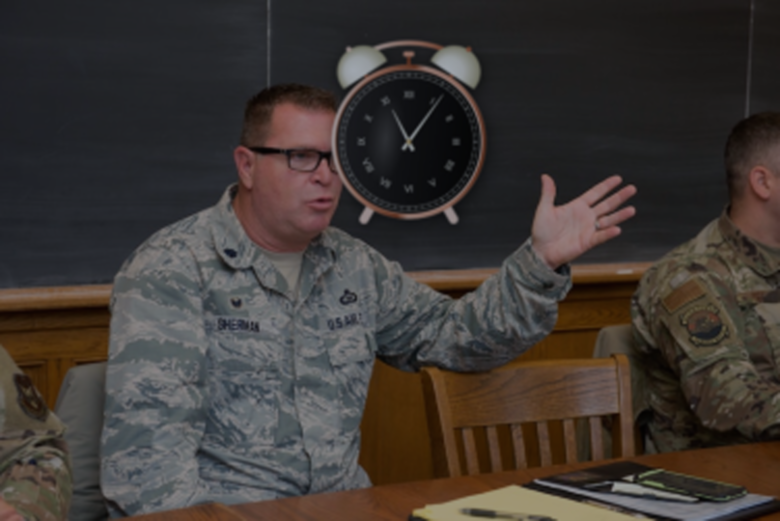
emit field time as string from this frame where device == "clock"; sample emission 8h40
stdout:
11h06
